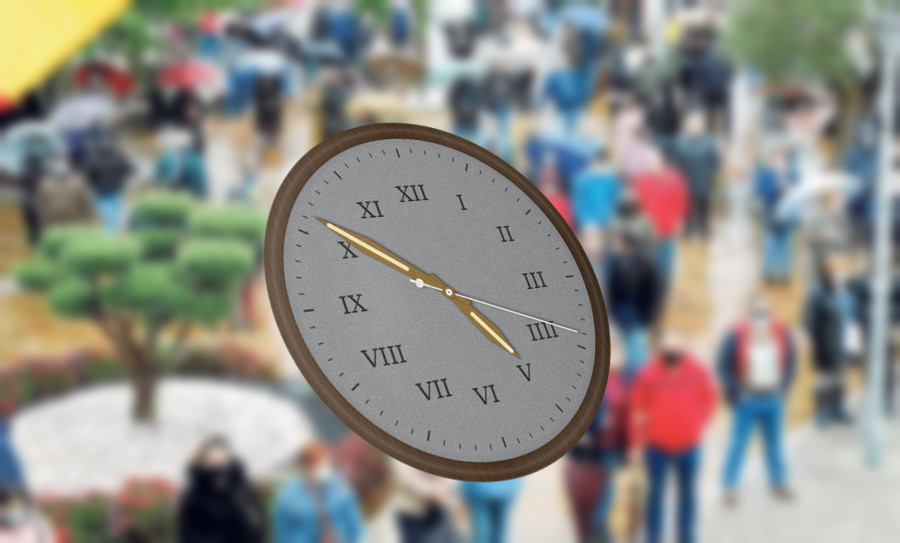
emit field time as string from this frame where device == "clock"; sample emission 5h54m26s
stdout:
4h51m19s
